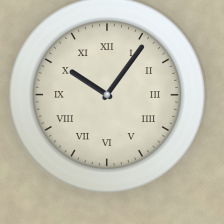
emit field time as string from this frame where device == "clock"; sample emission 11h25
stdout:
10h06
